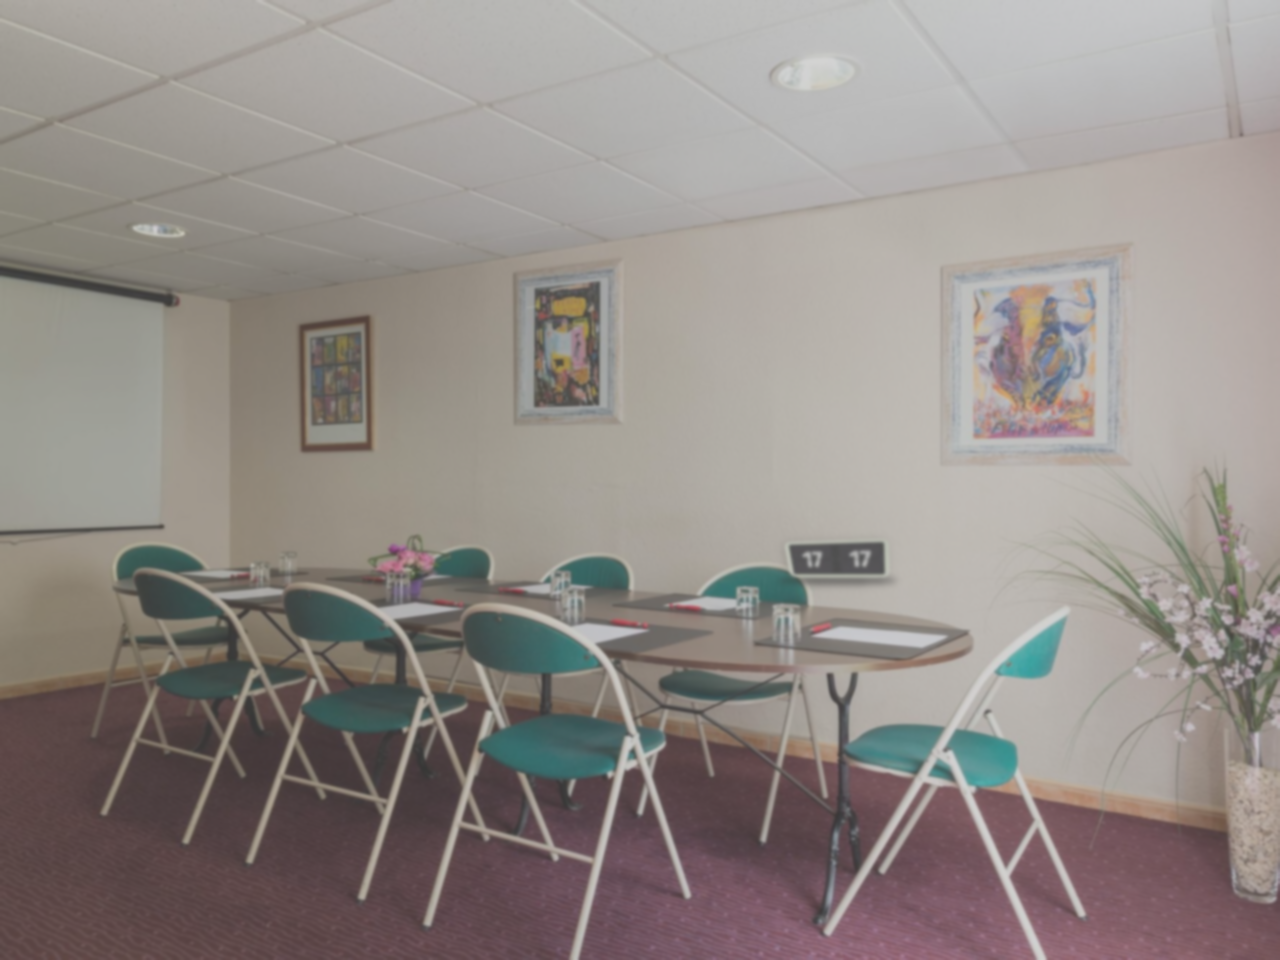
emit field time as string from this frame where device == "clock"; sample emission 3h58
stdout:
17h17
